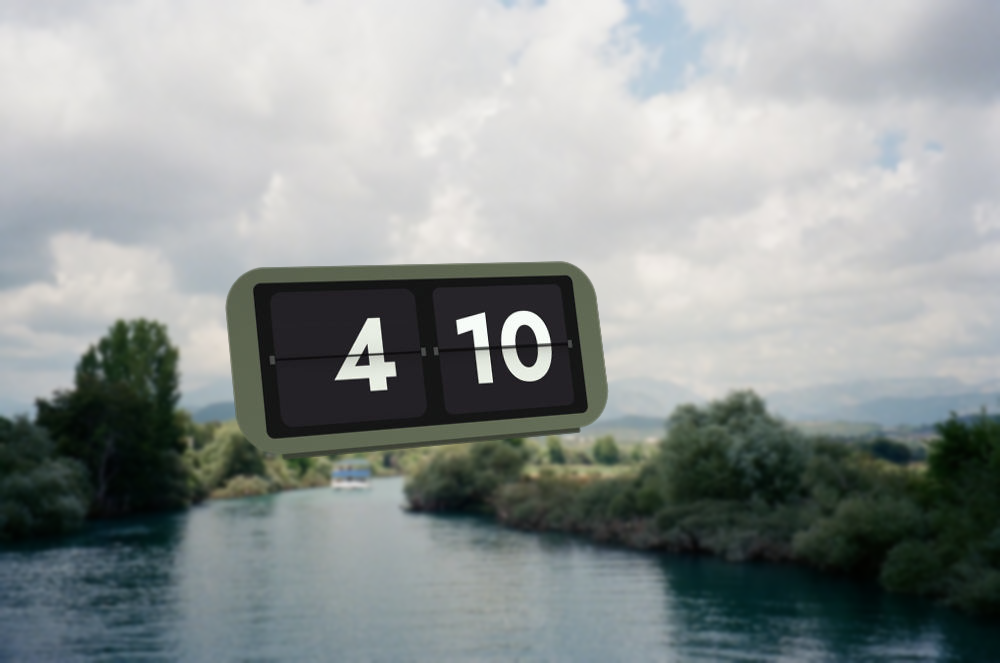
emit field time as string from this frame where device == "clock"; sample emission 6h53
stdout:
4h10
